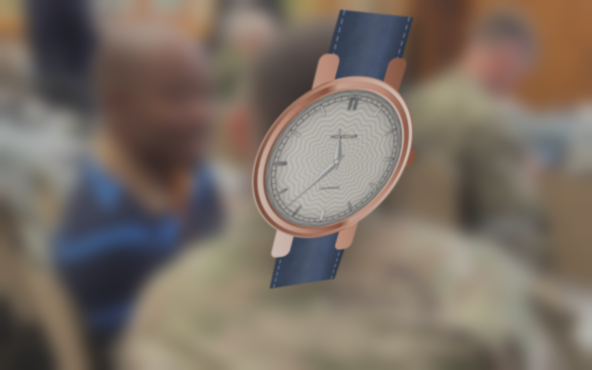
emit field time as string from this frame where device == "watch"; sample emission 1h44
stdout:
11h37
